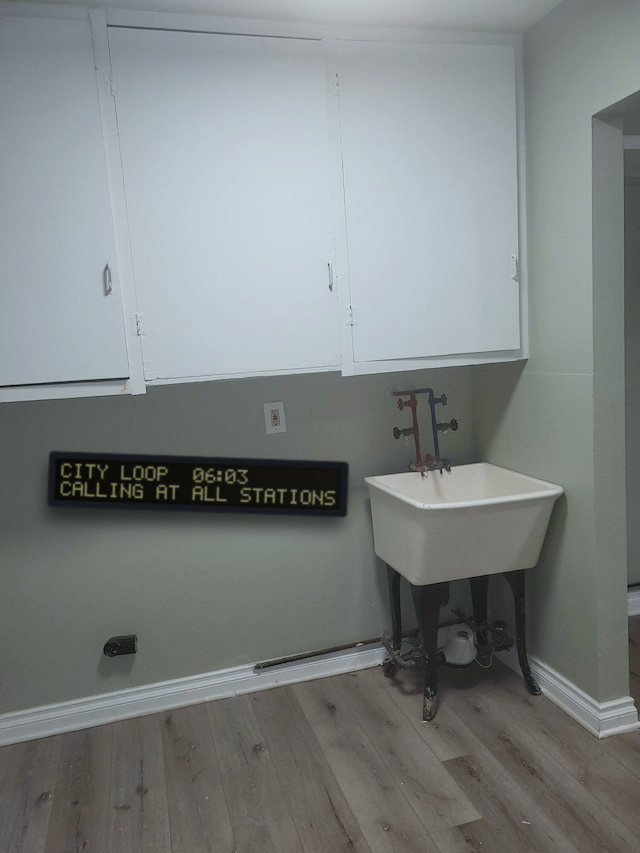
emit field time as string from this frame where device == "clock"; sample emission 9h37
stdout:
6h03
